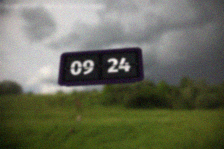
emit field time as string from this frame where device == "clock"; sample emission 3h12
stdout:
9h24
